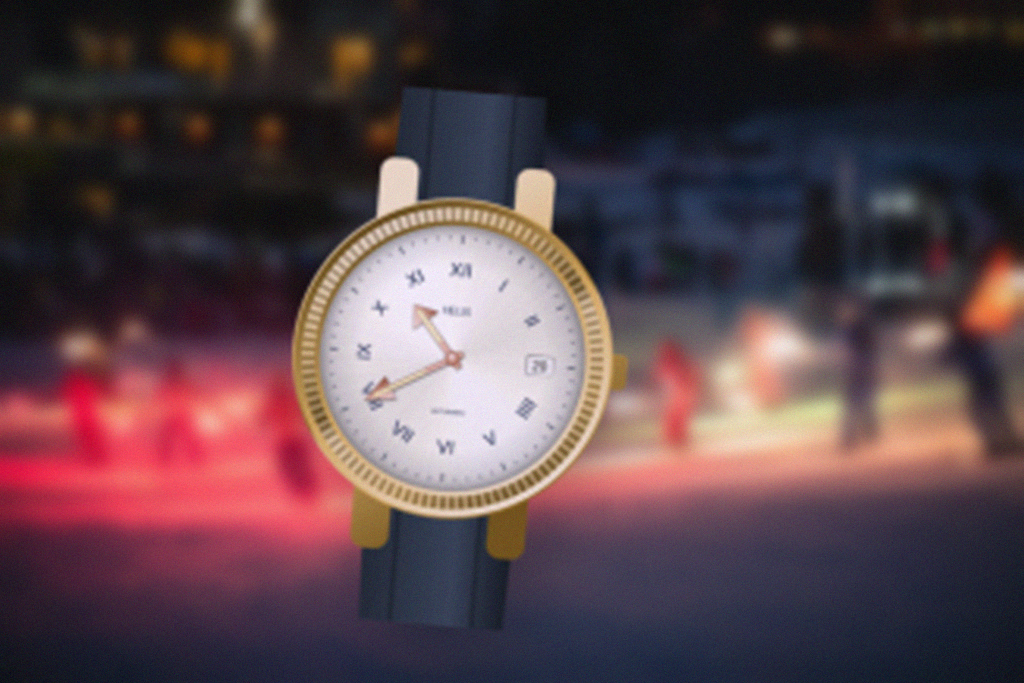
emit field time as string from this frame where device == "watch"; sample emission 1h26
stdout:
10h40
